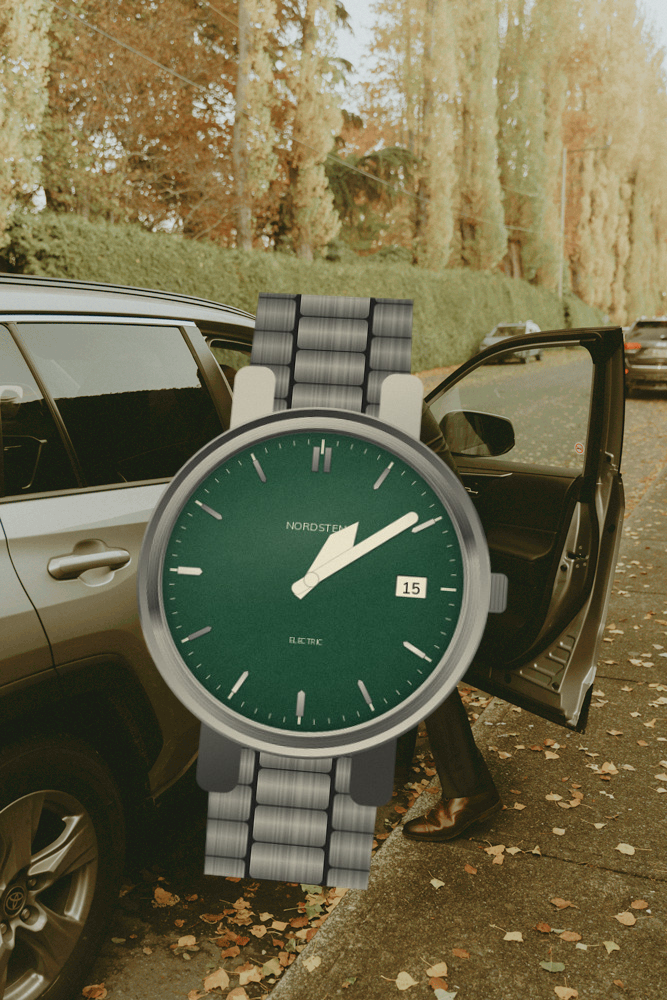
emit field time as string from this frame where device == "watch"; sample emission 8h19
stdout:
1h09
